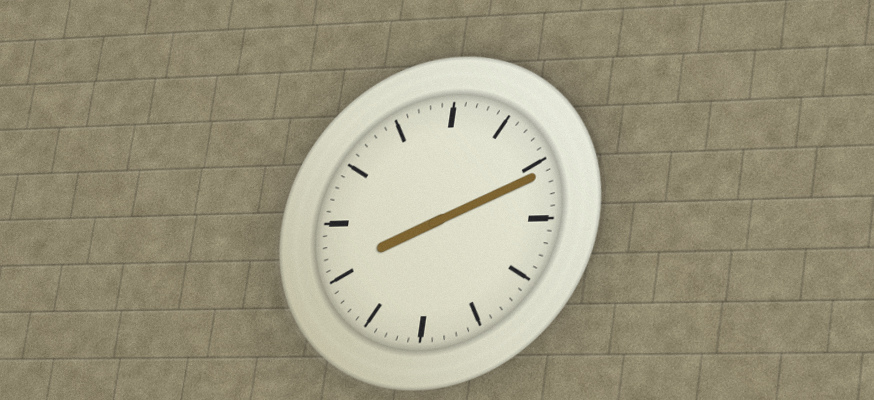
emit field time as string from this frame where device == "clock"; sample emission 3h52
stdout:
8h11
